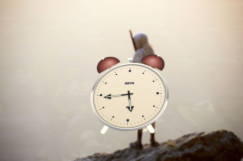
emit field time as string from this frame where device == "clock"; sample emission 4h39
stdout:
5h44
